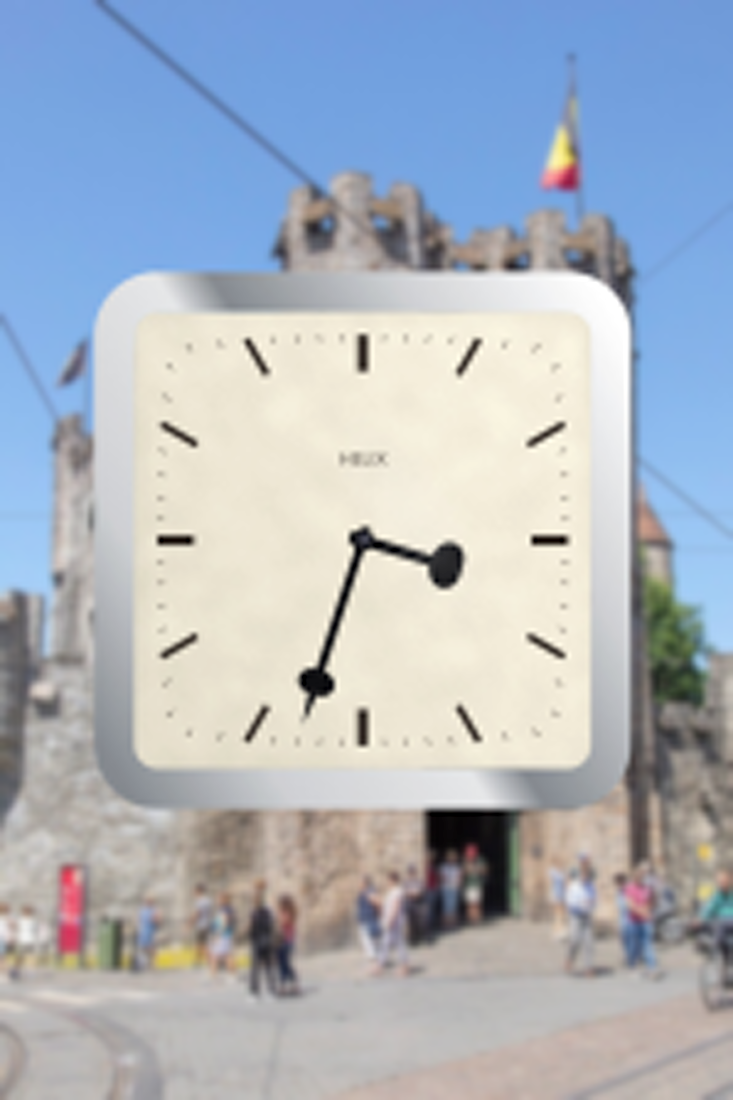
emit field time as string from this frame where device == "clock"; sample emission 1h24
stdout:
3h33
